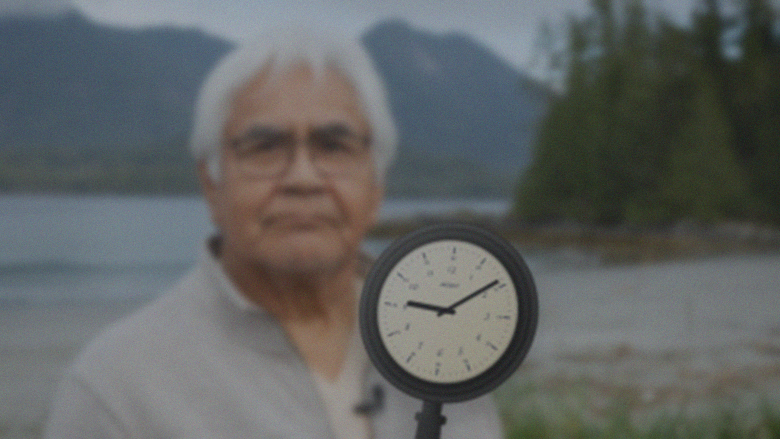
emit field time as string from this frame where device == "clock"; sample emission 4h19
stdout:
9h09
